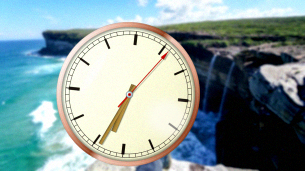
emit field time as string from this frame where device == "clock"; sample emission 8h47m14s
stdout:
6h34m06s
